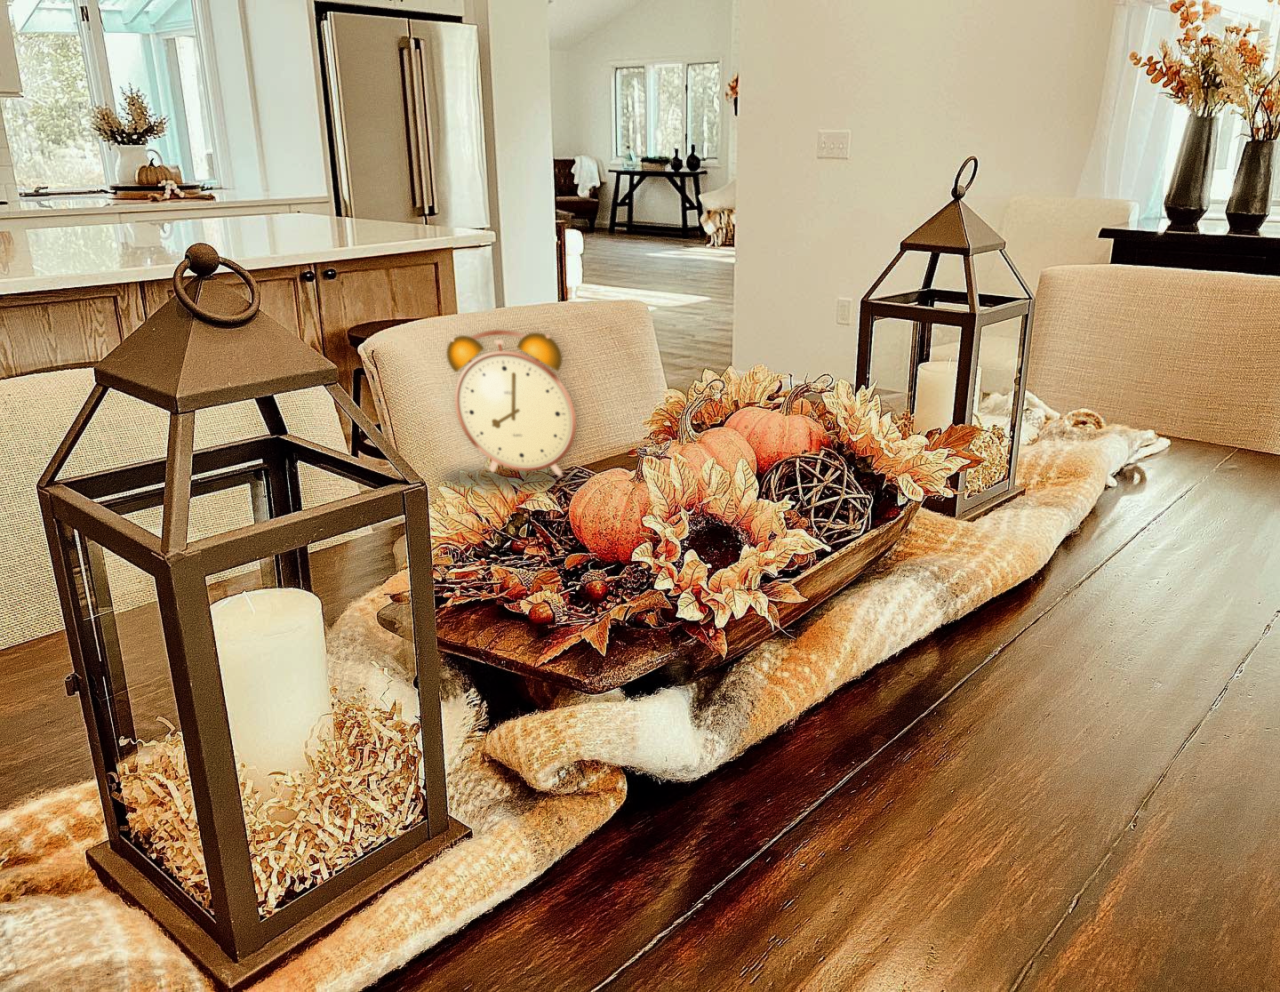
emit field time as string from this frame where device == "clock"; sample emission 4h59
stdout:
8h02
